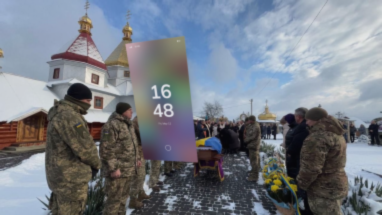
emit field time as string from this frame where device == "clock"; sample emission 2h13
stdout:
16h48
